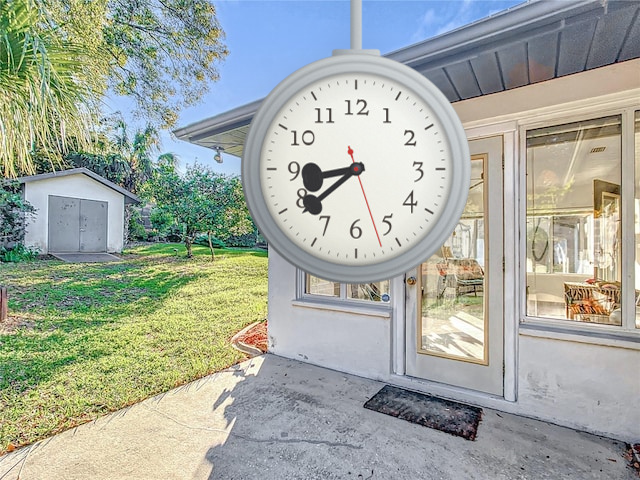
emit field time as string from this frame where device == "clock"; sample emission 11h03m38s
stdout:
8h38m27s
